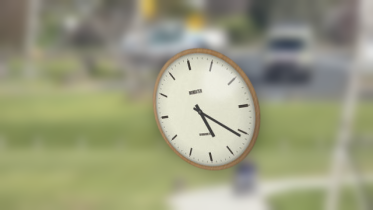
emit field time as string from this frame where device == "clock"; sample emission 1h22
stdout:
5h21
